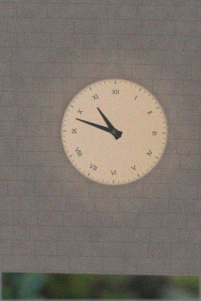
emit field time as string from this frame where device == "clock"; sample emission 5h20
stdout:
10h48
